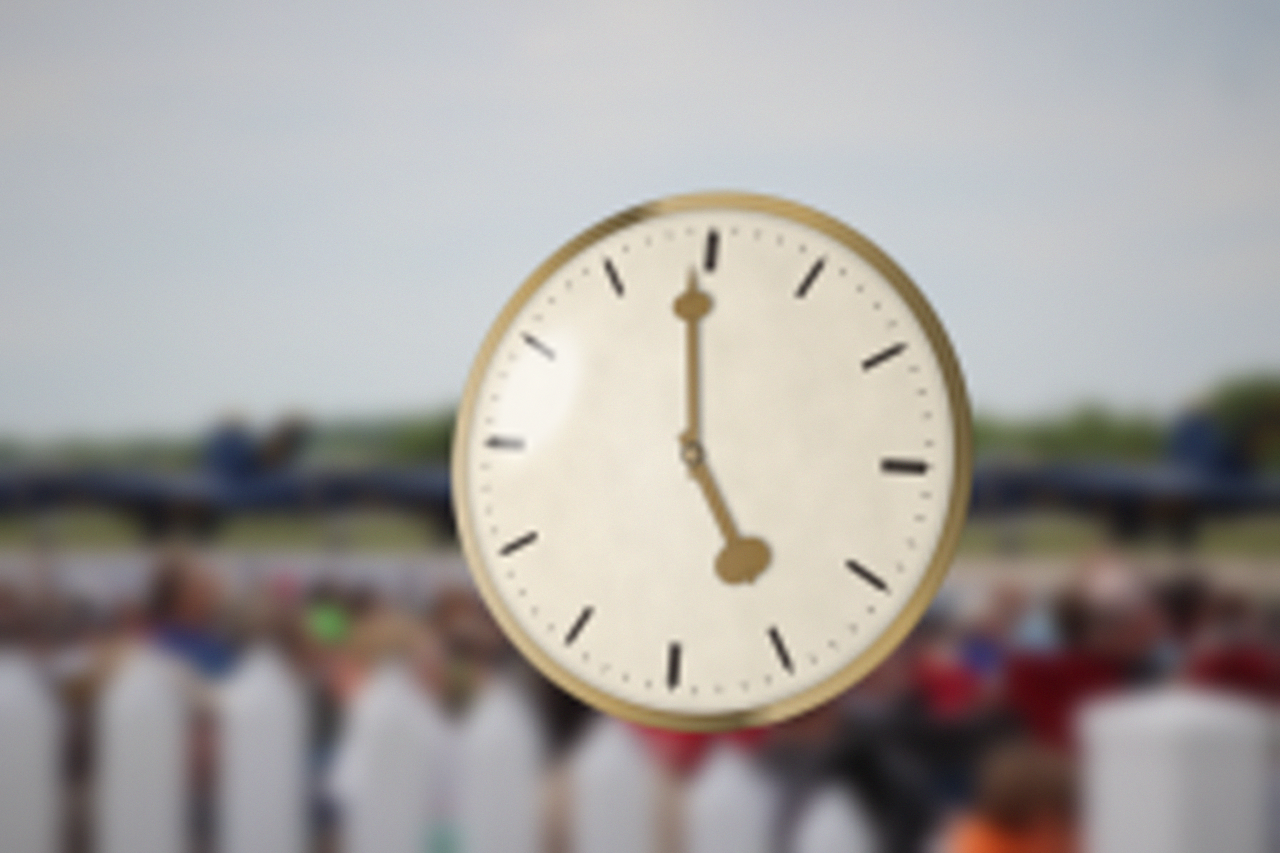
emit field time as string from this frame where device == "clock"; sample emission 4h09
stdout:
4h59
